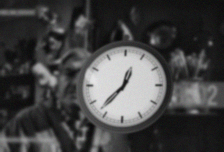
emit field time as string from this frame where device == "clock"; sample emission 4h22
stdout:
12h37
